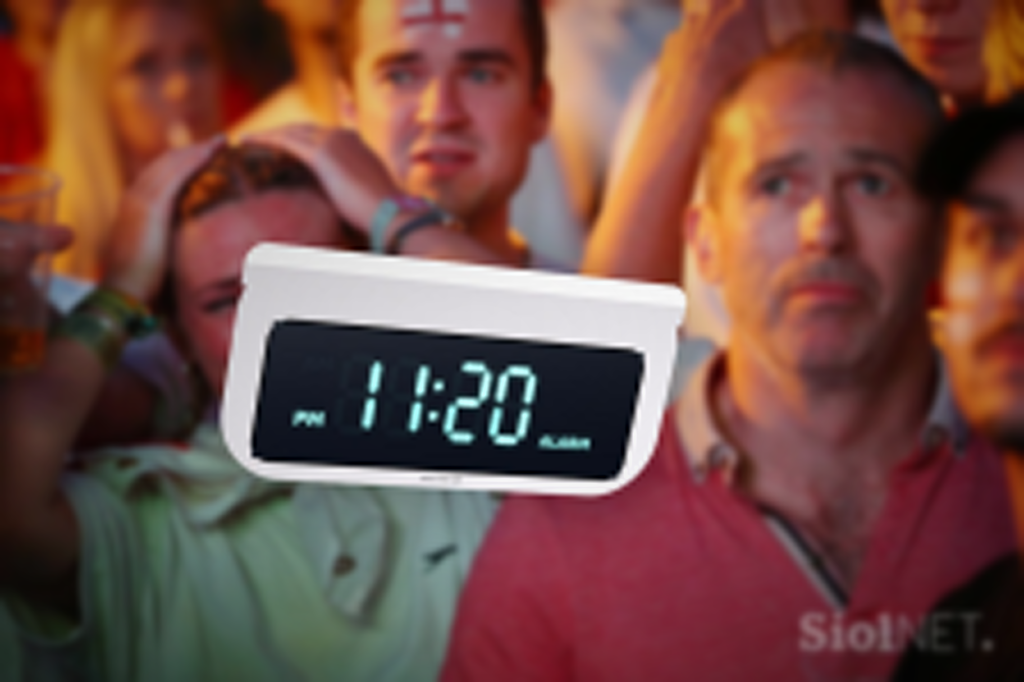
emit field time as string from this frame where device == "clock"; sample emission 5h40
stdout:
11h20
